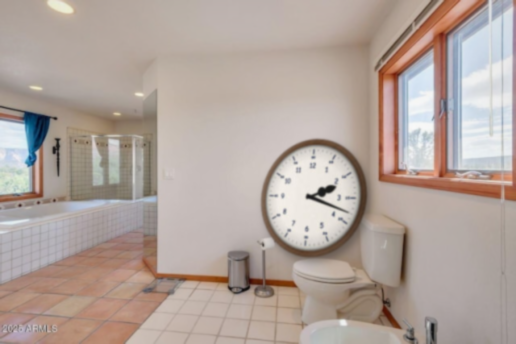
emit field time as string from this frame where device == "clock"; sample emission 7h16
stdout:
2h18
